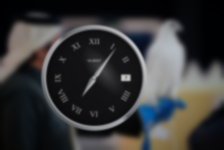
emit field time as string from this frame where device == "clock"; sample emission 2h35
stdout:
7h06
